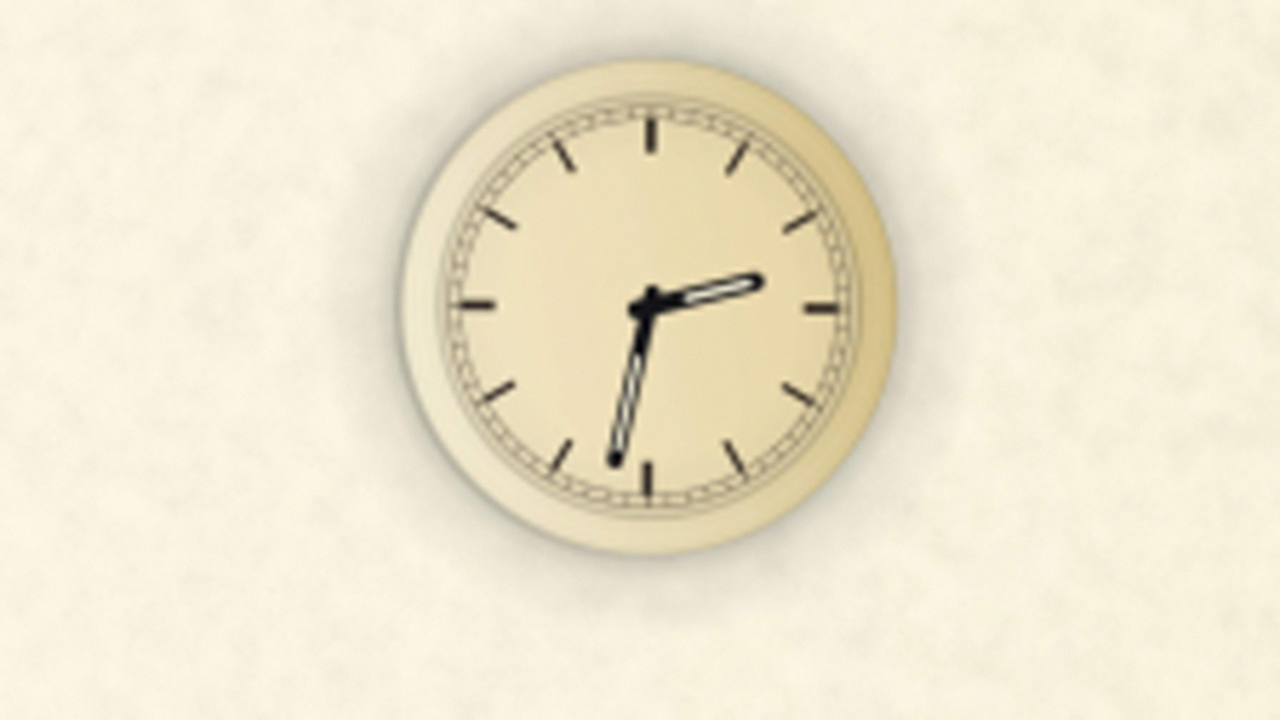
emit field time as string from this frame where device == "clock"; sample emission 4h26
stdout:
2h32
